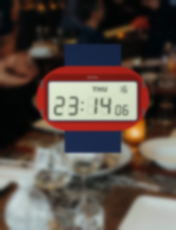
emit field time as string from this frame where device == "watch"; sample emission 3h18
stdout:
23h14
